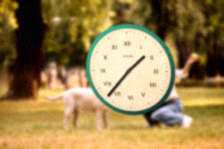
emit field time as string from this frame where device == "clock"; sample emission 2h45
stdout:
1h37
